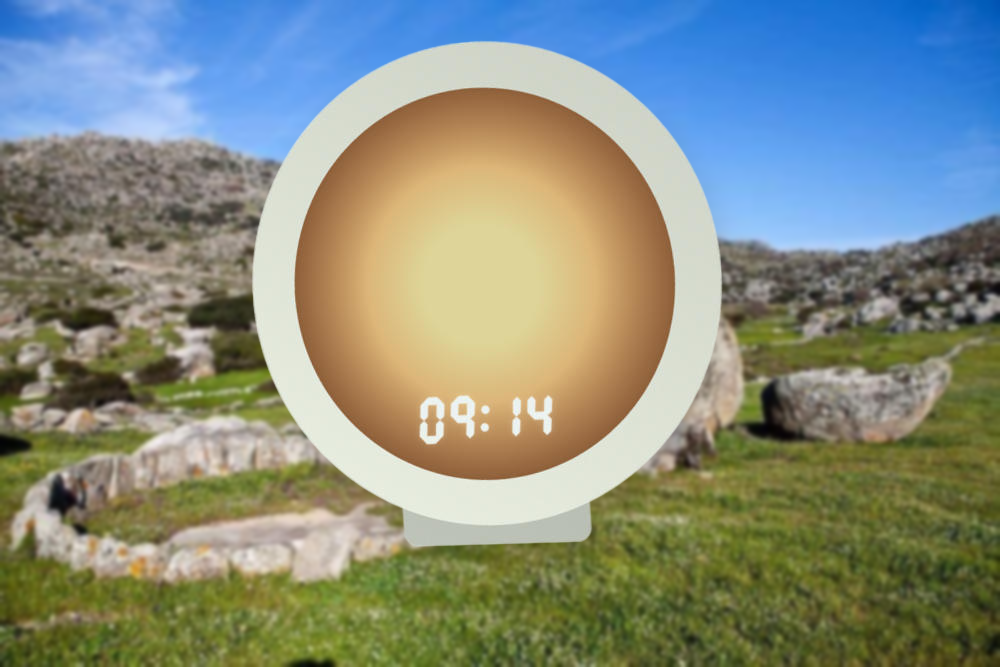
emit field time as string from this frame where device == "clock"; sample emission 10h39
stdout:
9h14
